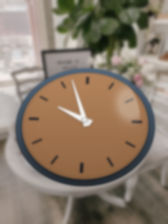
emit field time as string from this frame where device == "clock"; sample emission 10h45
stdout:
9h57
